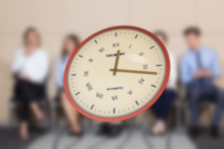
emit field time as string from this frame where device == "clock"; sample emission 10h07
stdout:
12h17
